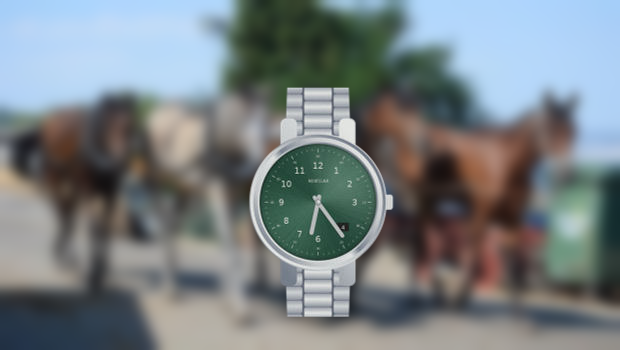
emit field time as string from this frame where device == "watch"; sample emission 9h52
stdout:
6h24
